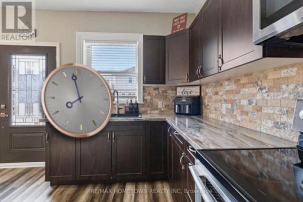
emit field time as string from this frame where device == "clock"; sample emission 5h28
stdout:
7h58
